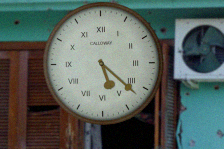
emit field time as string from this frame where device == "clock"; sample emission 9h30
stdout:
5h22
